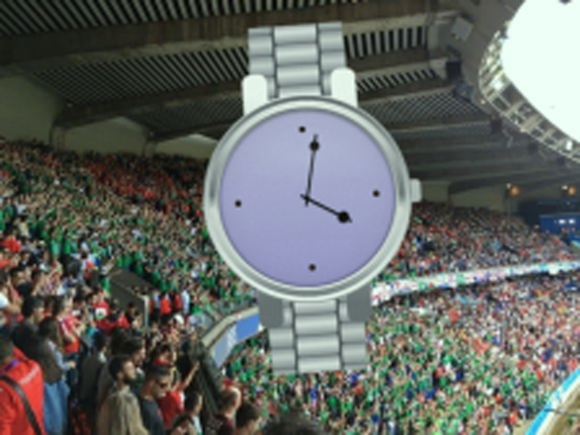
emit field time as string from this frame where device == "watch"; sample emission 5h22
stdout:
4h02
